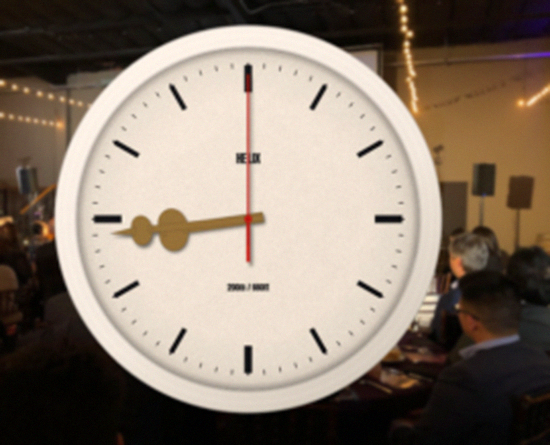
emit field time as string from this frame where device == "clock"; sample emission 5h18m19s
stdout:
8h44m00s
